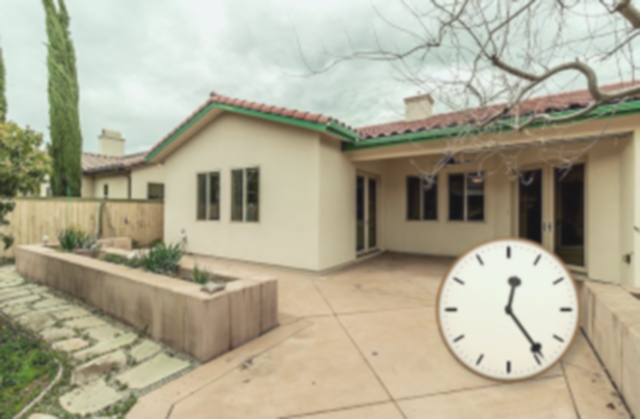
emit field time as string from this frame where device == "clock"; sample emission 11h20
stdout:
12h24
